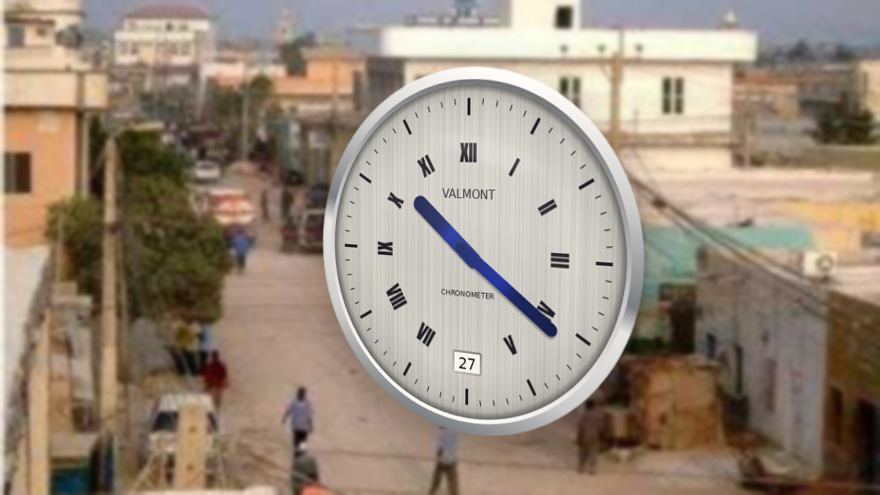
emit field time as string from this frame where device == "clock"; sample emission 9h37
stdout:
10h21
